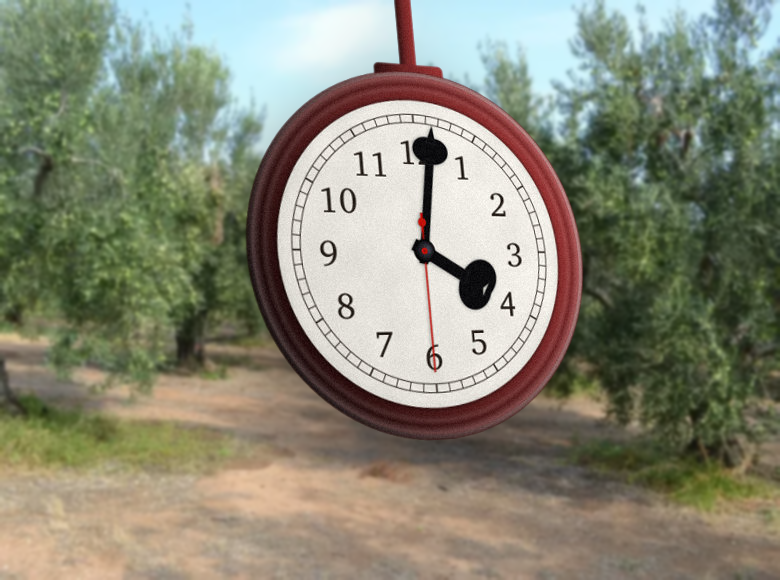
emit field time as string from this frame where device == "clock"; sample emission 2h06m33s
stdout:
4h01m30s
